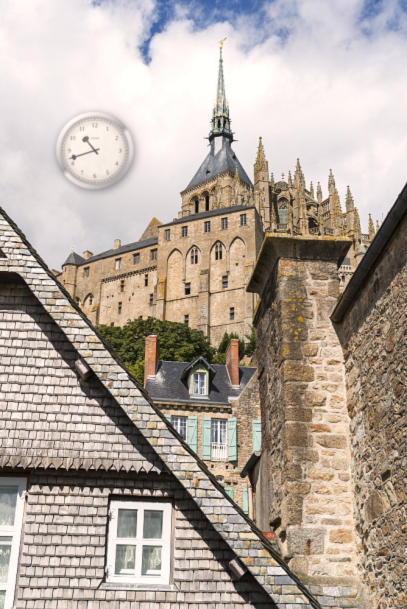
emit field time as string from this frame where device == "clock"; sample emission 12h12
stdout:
10h42
